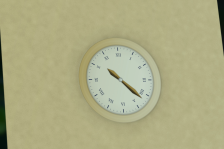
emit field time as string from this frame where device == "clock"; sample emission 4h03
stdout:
10h22
